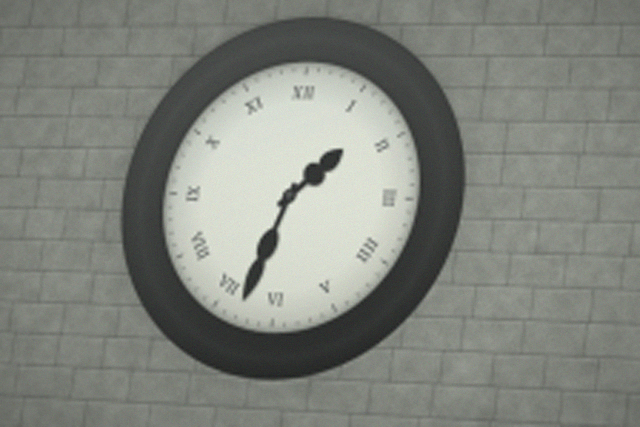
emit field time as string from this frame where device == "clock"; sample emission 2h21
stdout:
1h33
